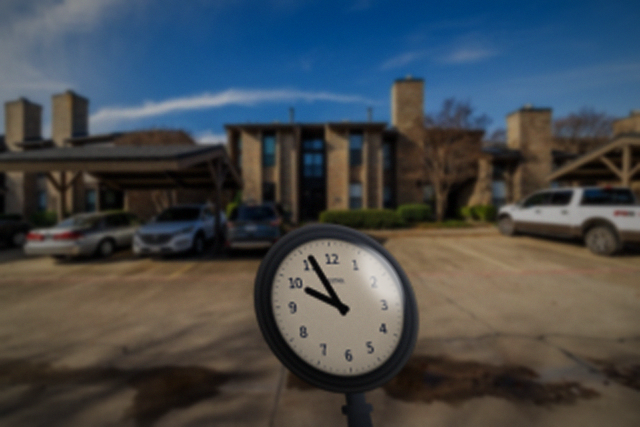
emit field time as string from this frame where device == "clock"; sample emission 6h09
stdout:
9h56
